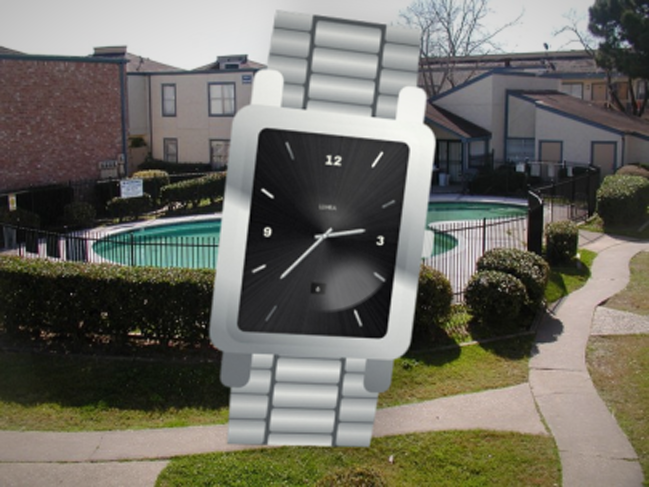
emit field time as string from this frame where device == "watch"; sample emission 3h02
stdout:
2h37
